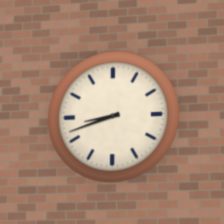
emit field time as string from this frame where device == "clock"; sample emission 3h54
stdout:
8h42
